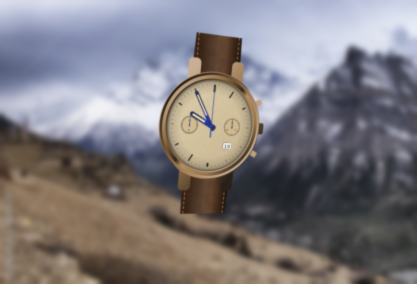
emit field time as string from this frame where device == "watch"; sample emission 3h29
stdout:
9h55
